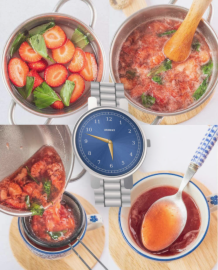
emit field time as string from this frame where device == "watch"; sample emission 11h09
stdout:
5h48
